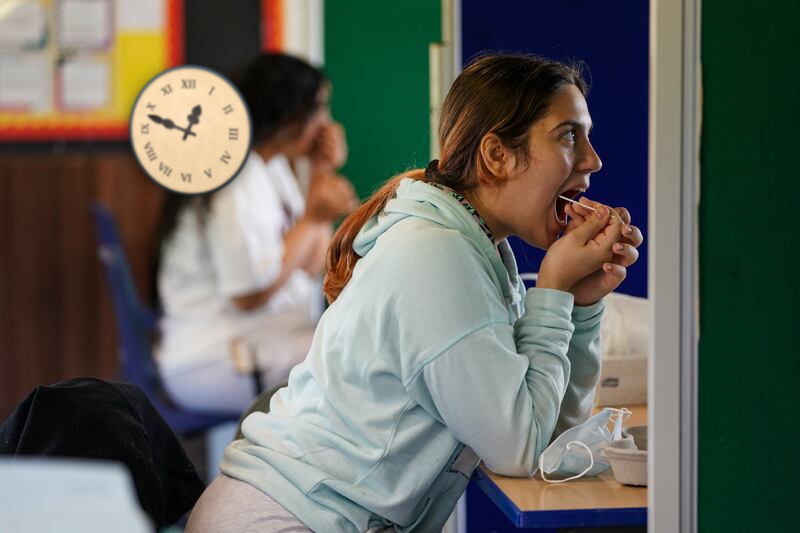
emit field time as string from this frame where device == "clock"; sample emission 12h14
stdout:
12h48
